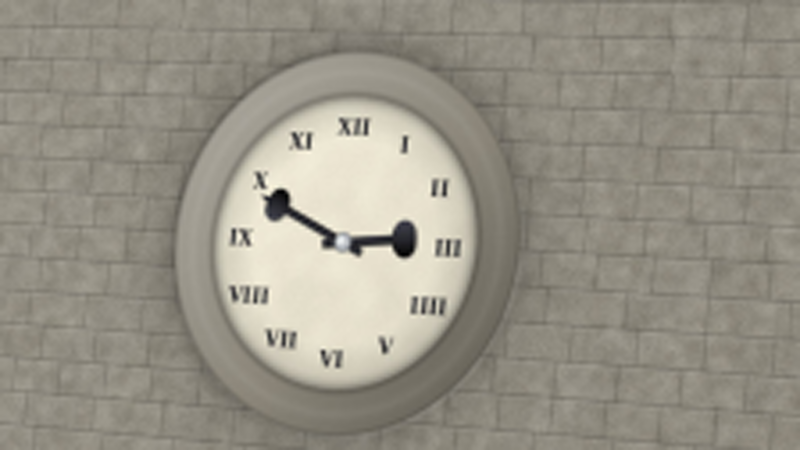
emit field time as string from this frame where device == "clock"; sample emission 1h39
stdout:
2h49
